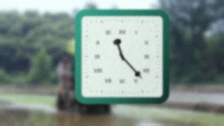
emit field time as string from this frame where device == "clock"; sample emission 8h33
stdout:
11h23
